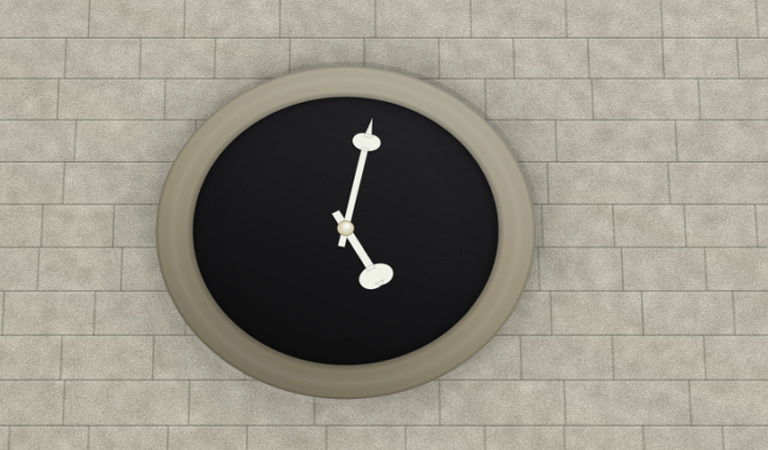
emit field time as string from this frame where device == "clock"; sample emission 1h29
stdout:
5h02
